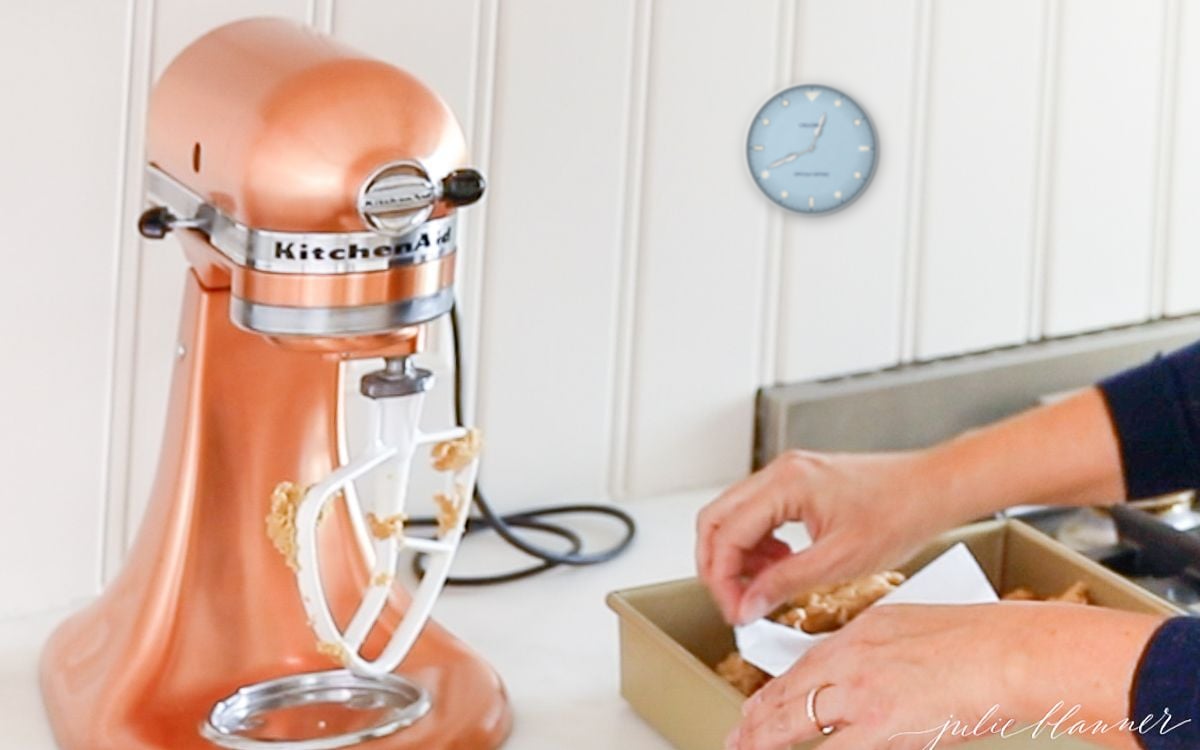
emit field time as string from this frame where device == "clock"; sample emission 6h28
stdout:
12h41
